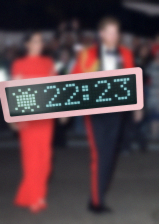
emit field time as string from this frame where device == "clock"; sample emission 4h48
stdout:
22h23
